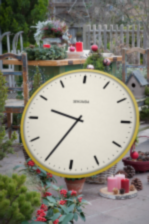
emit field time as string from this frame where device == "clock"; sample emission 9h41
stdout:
9h35
